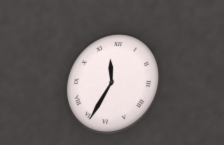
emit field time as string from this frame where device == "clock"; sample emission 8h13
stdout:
11h34
